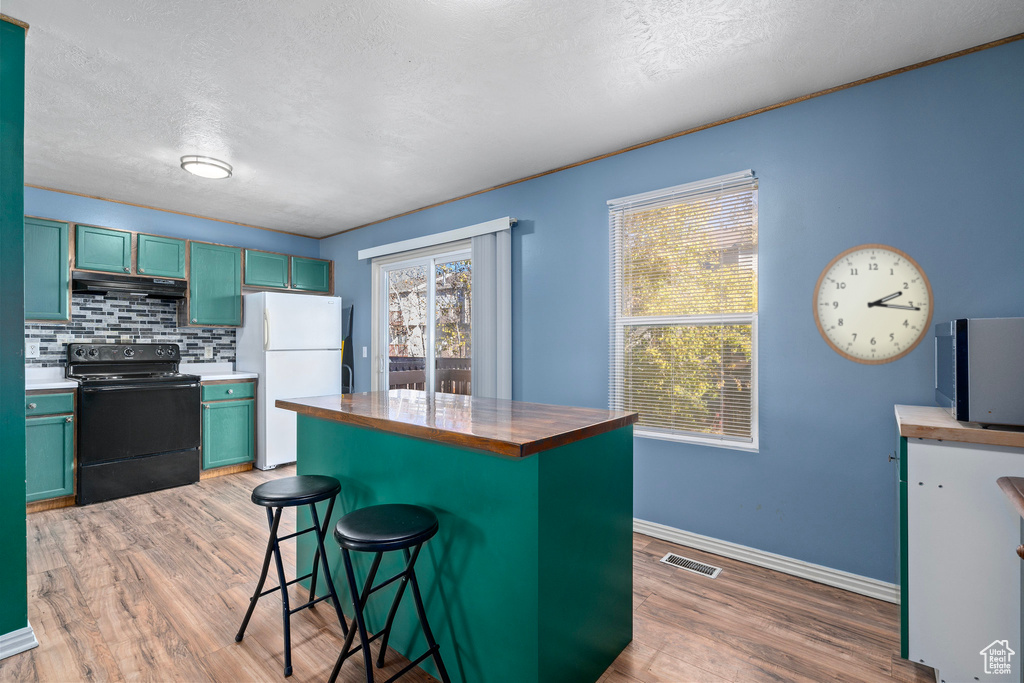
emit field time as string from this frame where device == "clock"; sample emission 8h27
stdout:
2h16
